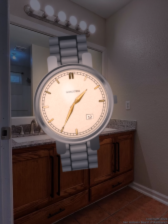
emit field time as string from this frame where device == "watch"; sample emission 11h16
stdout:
1h35
